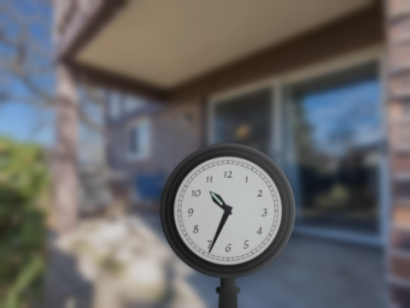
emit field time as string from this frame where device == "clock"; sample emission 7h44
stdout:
10h34
